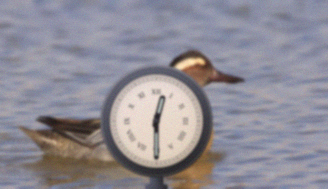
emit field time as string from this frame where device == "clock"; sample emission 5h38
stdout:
12h30
